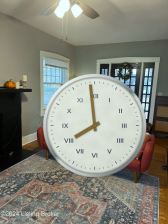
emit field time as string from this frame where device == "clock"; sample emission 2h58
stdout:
7h59
